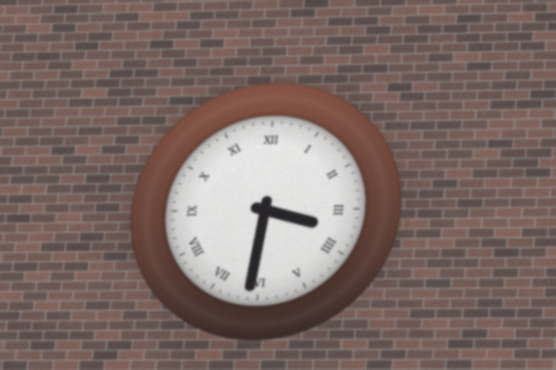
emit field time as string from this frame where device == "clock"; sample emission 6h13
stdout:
3h31
